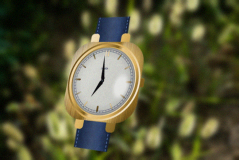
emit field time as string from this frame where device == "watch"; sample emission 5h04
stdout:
6h59
